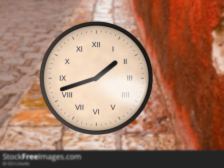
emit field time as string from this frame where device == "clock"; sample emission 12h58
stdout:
1h42
